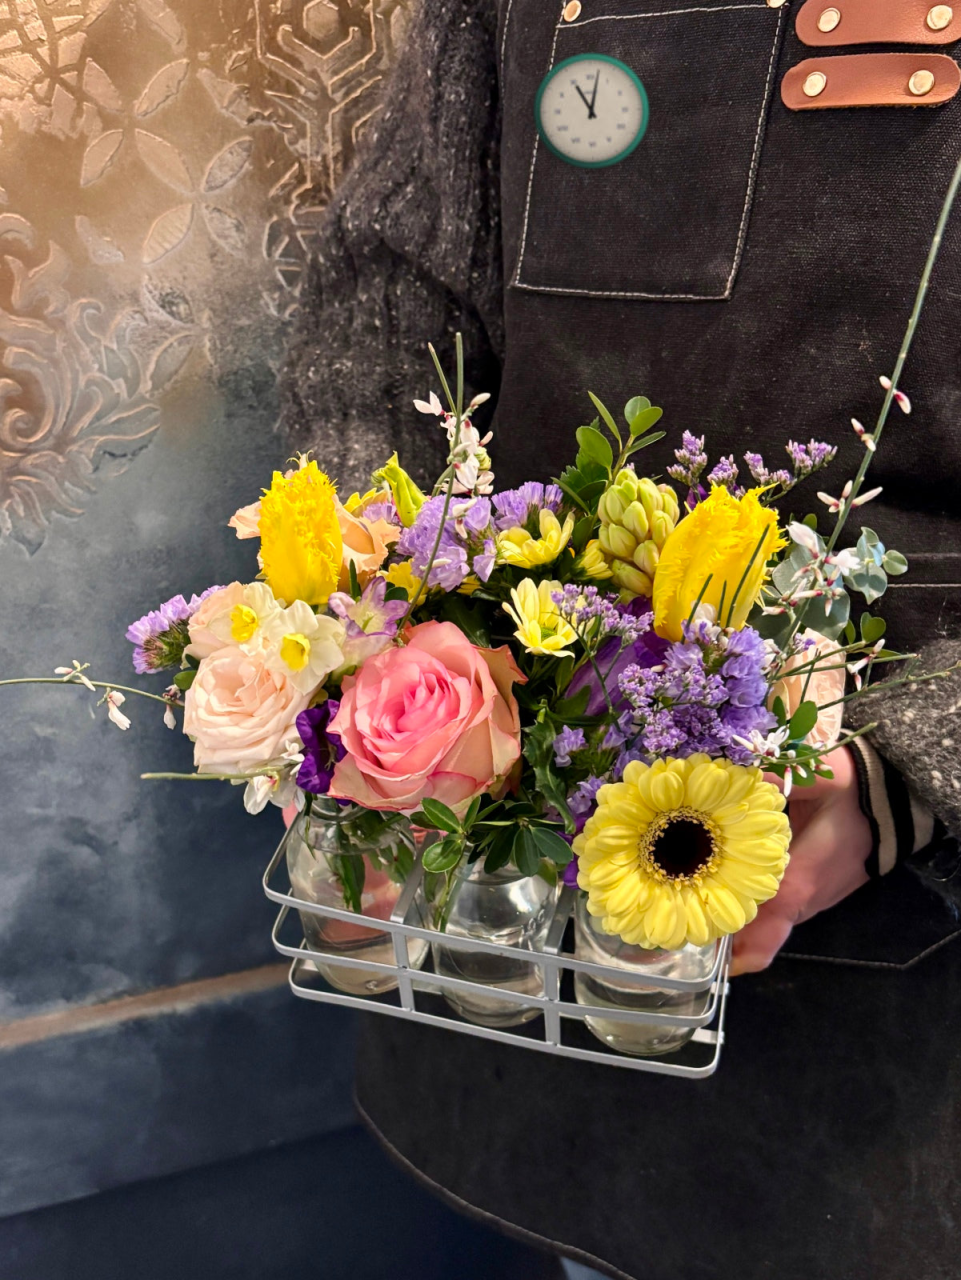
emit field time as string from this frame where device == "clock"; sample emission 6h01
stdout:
11h02
